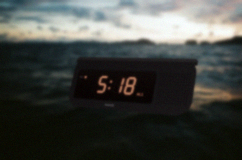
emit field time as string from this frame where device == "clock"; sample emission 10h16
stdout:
5h18
